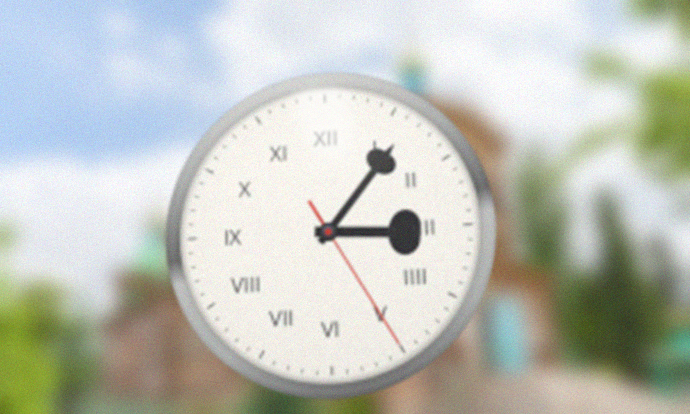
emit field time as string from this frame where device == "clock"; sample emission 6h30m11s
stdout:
3h06m25s
